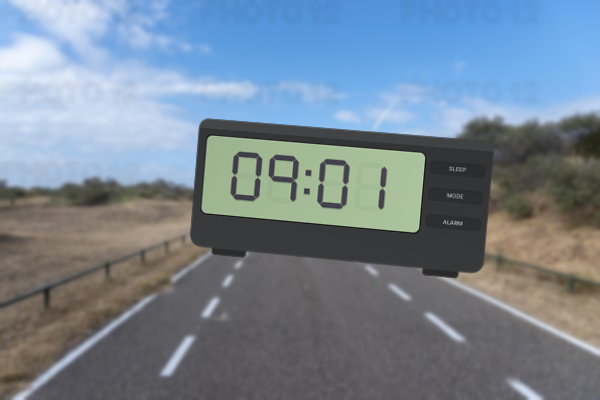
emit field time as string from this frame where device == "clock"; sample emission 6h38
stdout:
9h01
